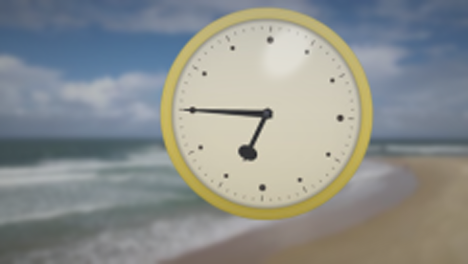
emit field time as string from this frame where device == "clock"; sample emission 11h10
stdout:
6h45
